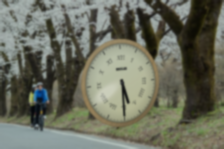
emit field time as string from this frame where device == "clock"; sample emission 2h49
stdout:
5h30
